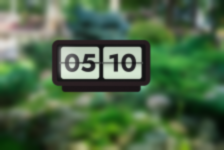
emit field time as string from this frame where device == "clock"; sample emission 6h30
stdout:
5h10
